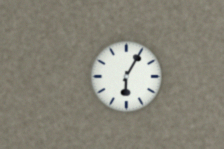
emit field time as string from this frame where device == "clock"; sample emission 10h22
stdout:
6h05
